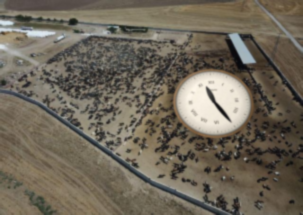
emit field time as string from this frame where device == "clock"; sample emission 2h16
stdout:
11h25
